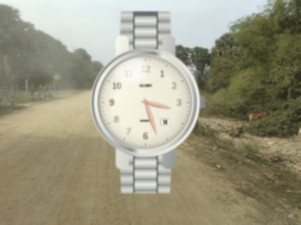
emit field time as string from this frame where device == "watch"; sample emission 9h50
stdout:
3h27
